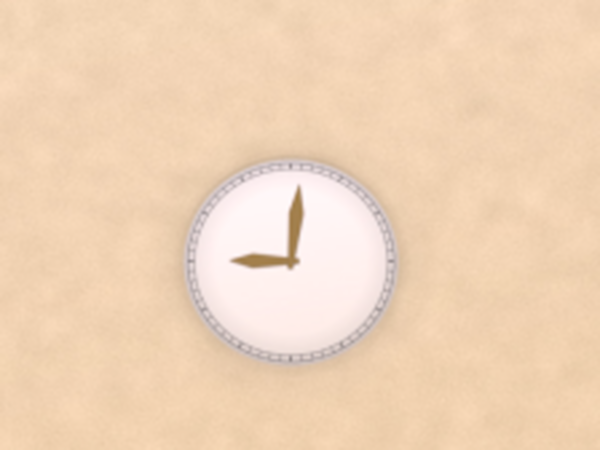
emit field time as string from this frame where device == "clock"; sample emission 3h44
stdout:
9h01
